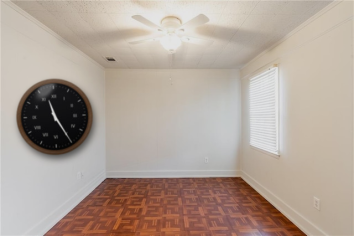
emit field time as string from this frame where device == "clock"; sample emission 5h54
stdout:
11h25
